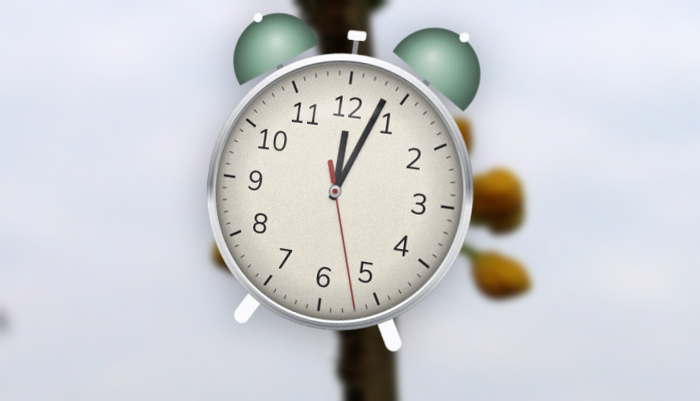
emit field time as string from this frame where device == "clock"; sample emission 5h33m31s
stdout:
12h03m27s
